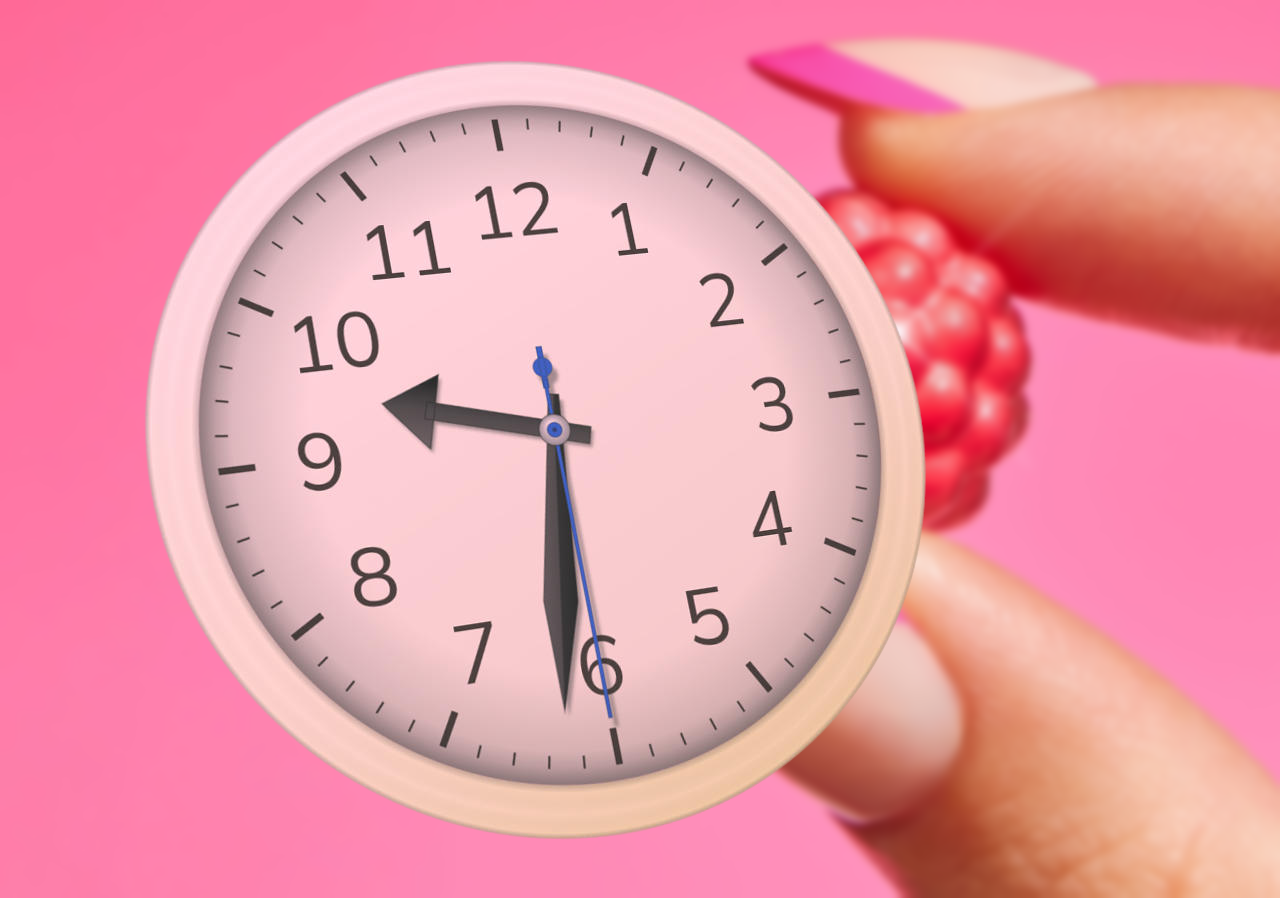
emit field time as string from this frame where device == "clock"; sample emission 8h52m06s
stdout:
9h31m30s
